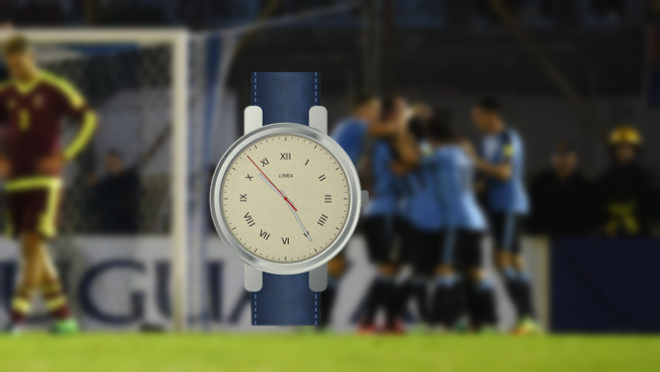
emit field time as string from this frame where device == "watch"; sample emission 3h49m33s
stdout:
10h24m53s
